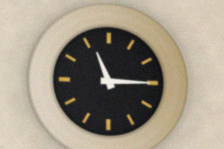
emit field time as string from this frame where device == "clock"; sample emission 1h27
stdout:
11h15
